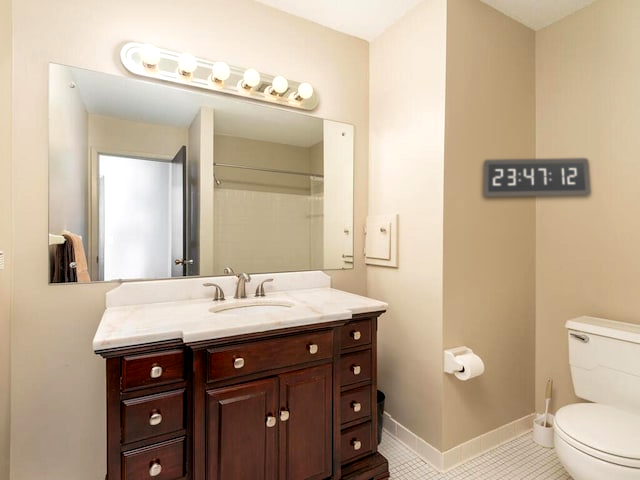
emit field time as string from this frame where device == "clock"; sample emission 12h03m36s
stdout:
23h47m12s
